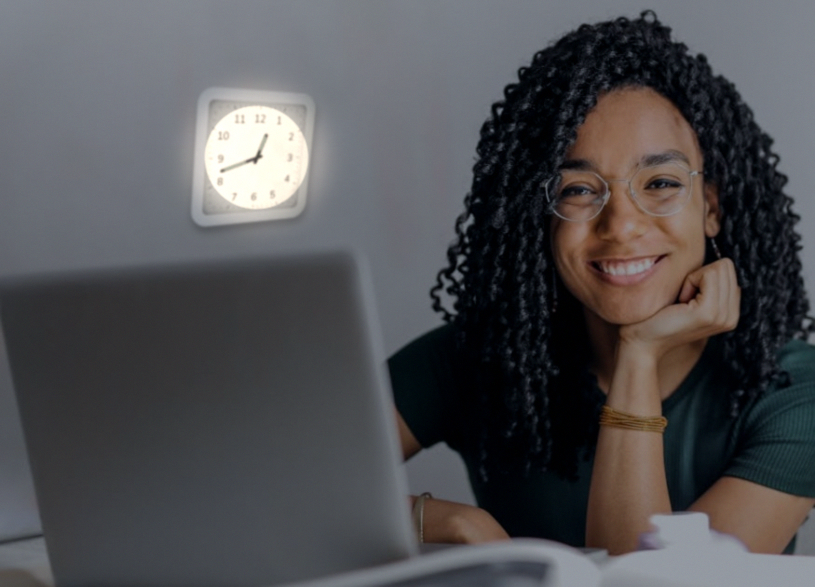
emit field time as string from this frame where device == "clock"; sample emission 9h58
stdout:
12h42
